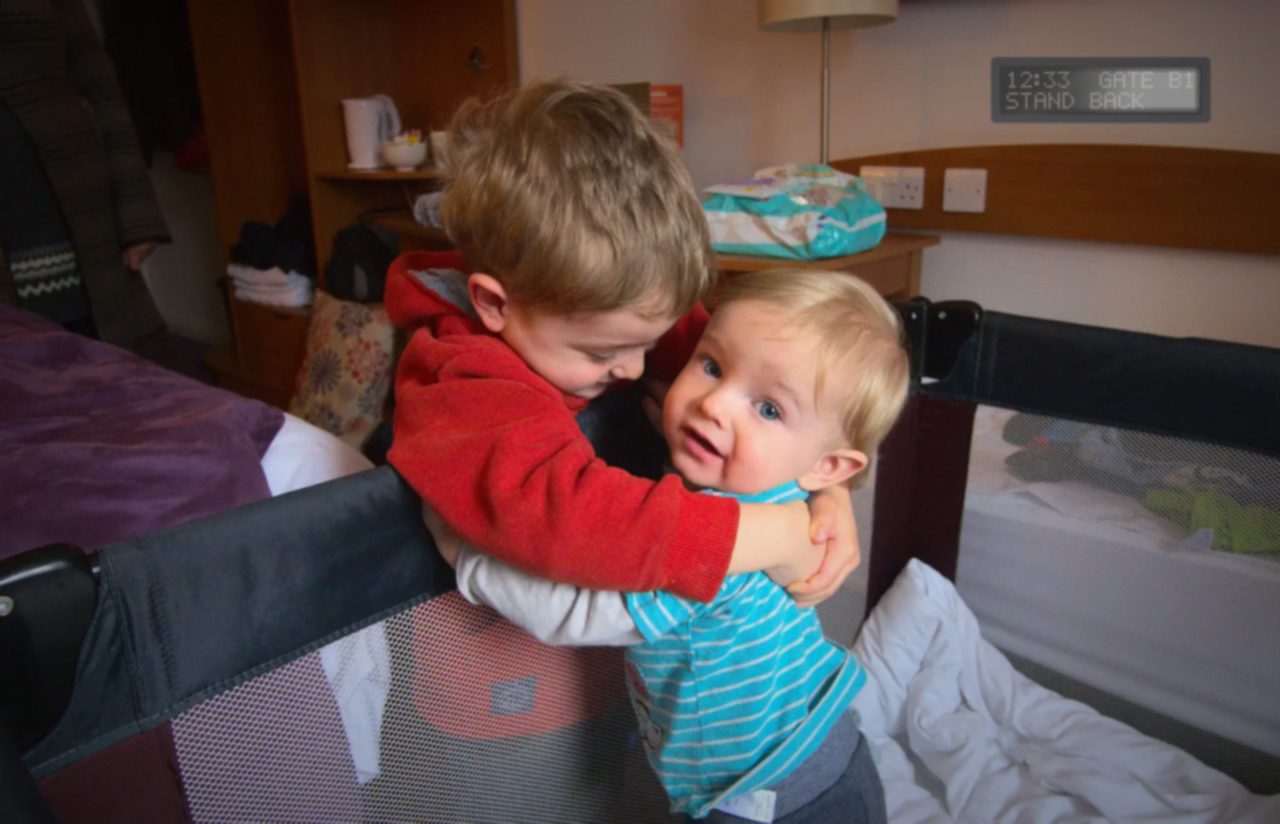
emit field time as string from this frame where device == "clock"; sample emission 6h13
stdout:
12h33
